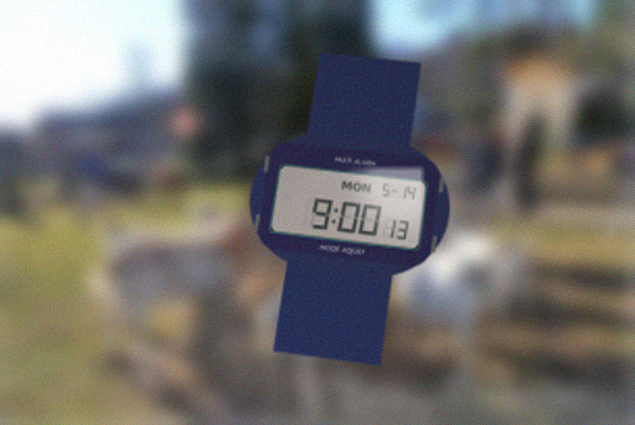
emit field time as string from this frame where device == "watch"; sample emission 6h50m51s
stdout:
9h00m13s
